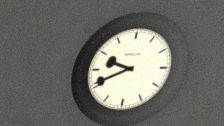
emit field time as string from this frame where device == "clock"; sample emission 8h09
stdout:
9h41
